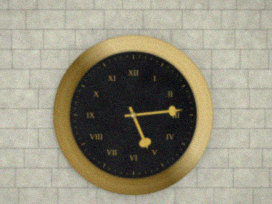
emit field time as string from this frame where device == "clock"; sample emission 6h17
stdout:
5h14
